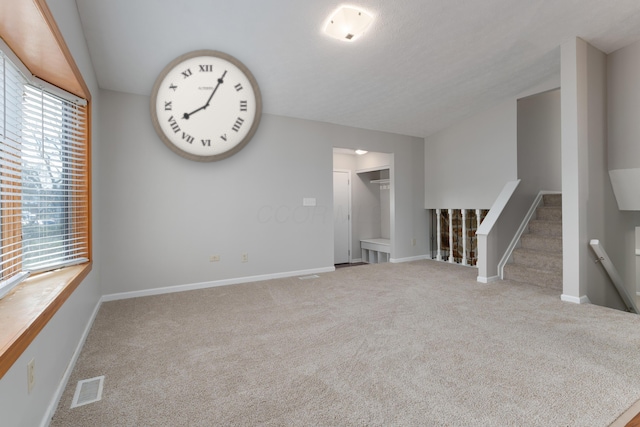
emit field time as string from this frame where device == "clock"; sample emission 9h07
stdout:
8h05
